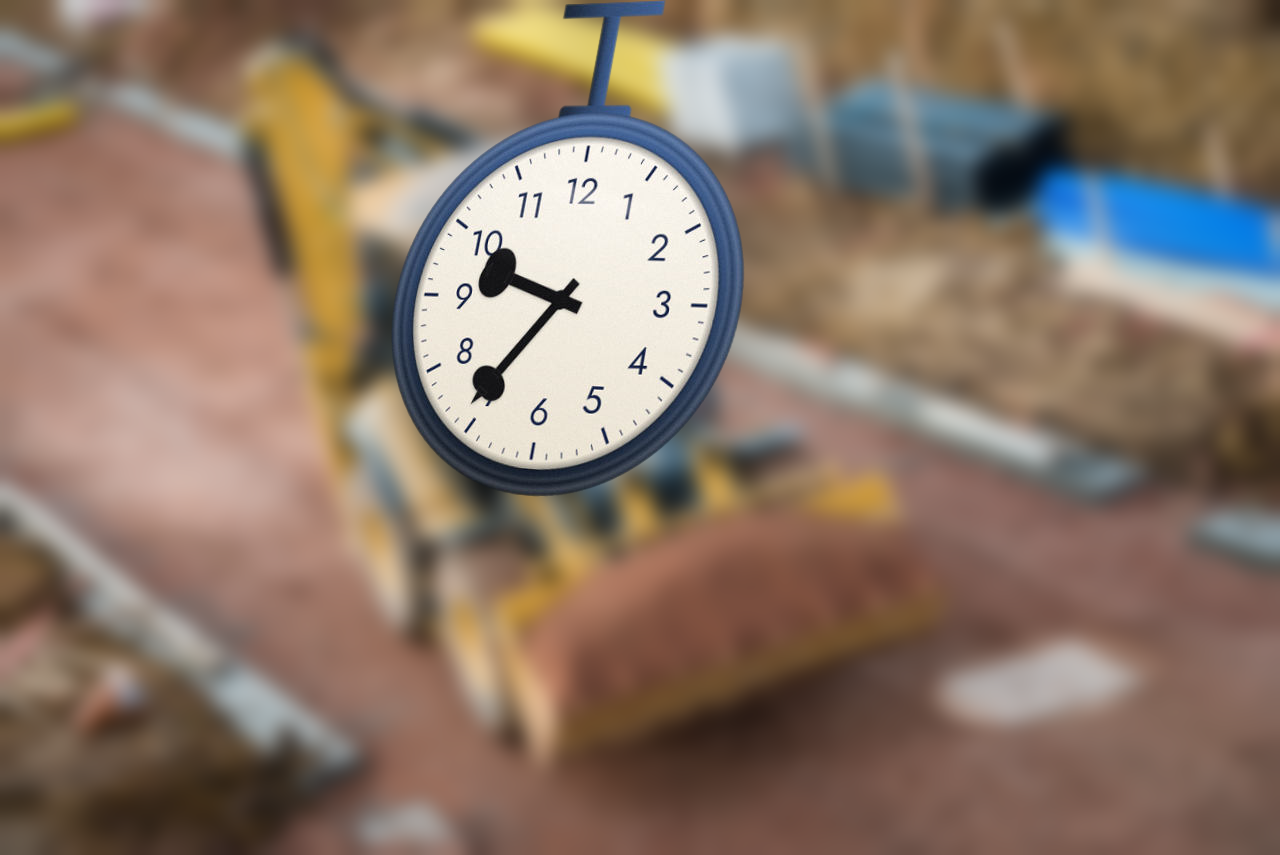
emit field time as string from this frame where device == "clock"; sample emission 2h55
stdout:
9h36
